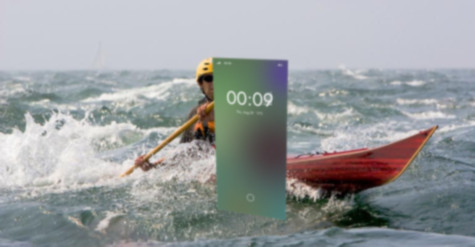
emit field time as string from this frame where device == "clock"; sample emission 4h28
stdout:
0h09
